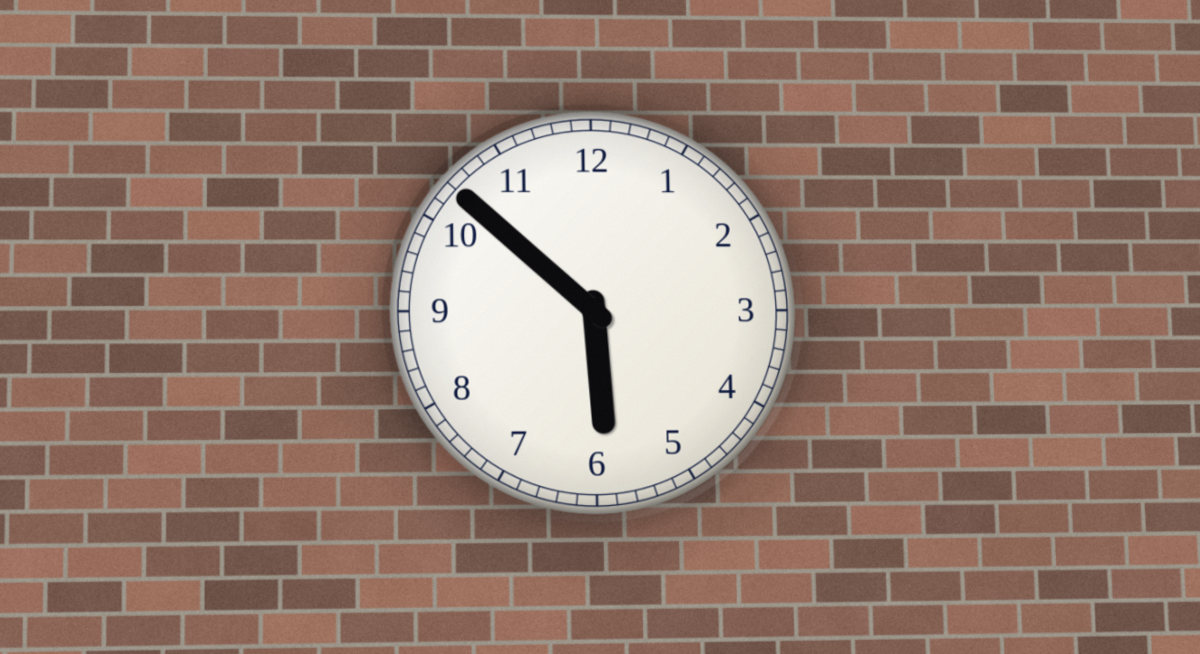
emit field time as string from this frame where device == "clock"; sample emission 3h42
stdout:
5h52
